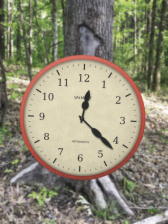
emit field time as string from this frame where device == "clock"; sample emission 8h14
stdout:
12h22
